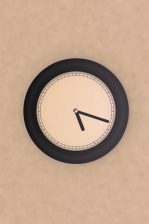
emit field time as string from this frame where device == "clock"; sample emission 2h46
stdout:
5h18
